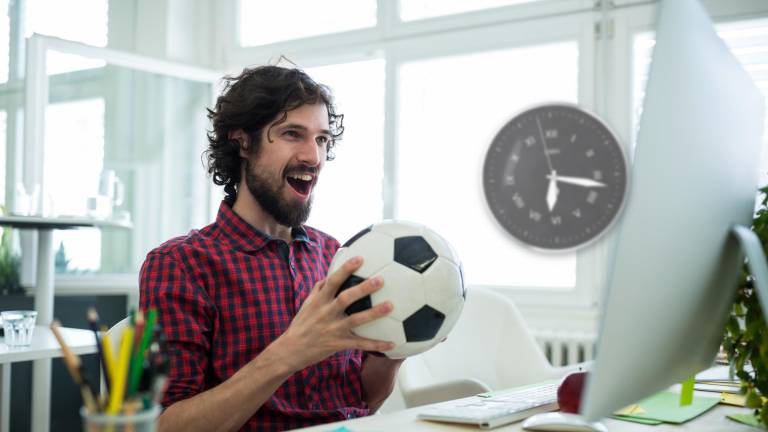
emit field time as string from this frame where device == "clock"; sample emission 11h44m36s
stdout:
6h16m58s
